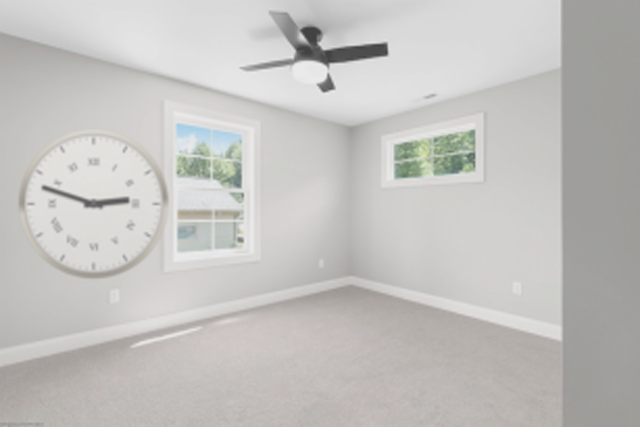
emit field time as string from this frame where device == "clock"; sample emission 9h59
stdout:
2h48
